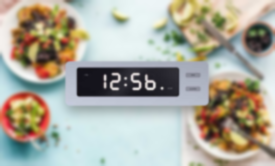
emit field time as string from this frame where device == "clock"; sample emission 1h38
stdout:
12h56
